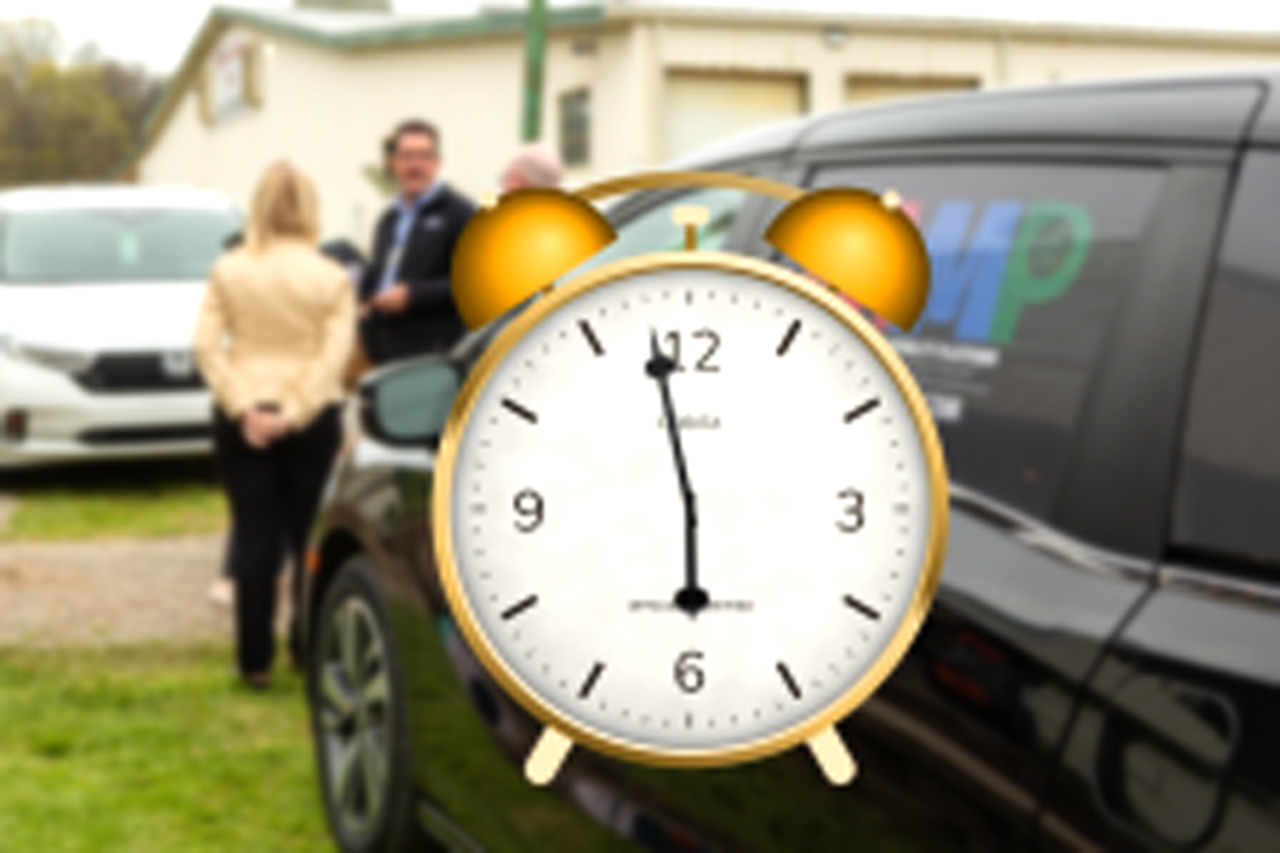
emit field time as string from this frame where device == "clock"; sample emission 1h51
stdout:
5h58
